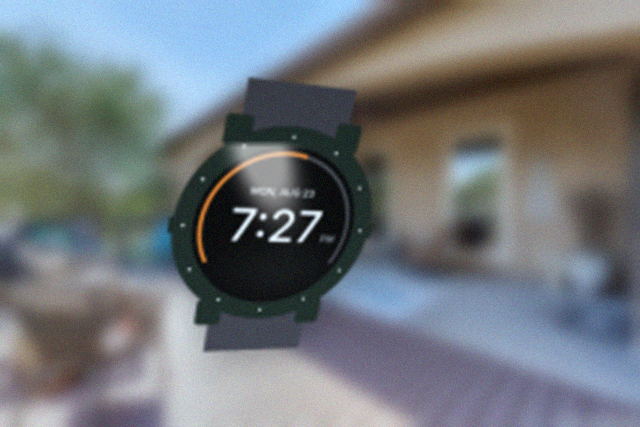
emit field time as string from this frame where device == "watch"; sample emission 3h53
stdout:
7h27
